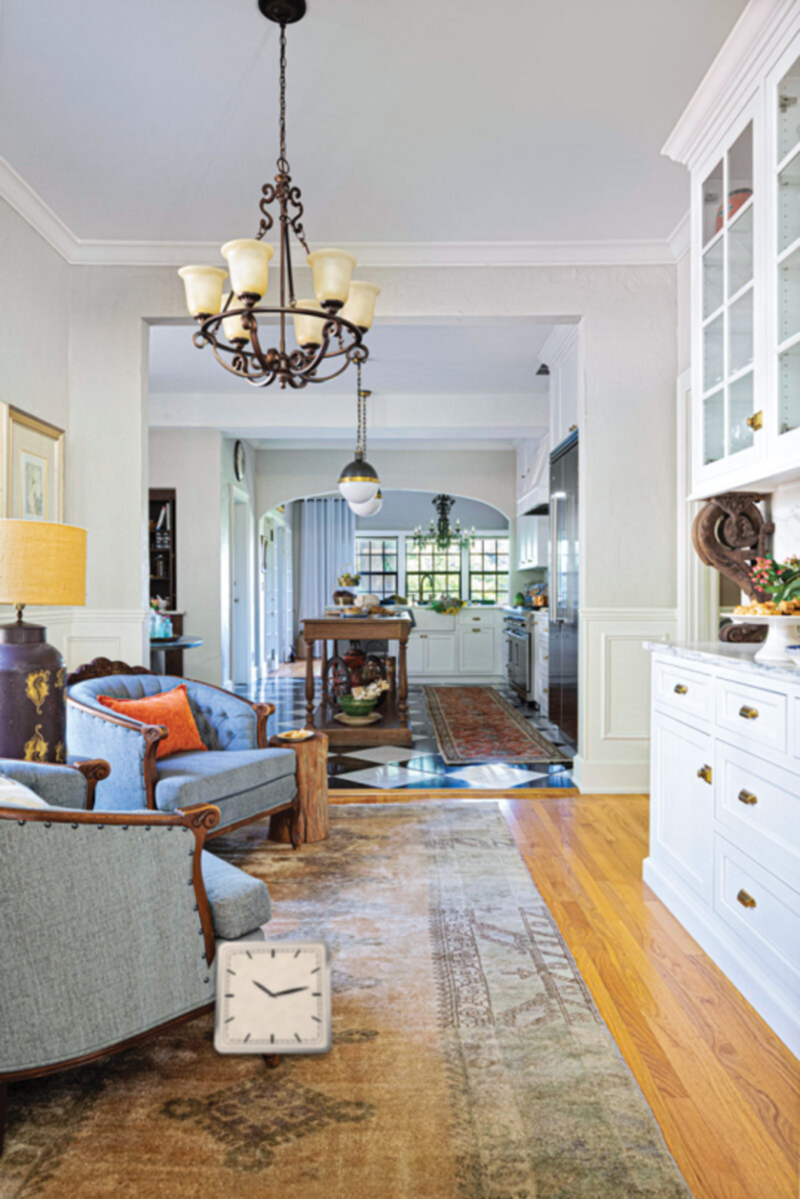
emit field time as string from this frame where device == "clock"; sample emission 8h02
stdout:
10h13
